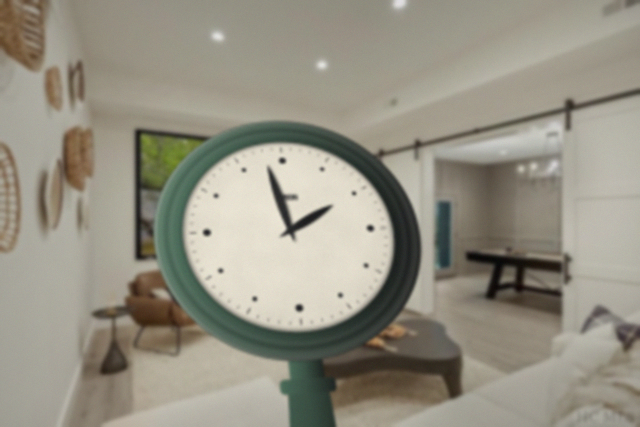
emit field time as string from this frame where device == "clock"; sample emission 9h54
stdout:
1h58
